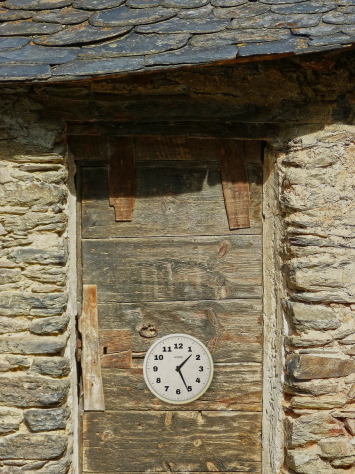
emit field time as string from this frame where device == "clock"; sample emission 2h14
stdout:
1h26
